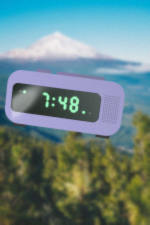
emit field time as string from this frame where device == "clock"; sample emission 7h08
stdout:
7h48
